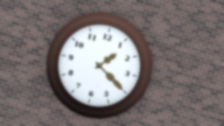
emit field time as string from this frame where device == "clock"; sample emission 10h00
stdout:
1h20
